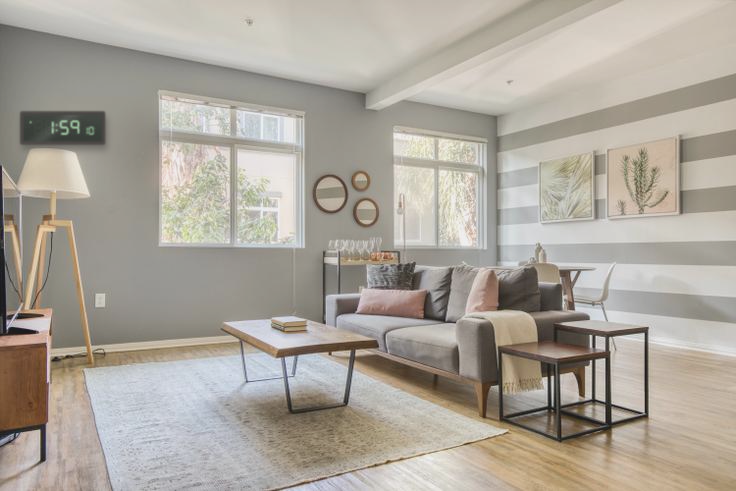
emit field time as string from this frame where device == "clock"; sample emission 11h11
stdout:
1h59
